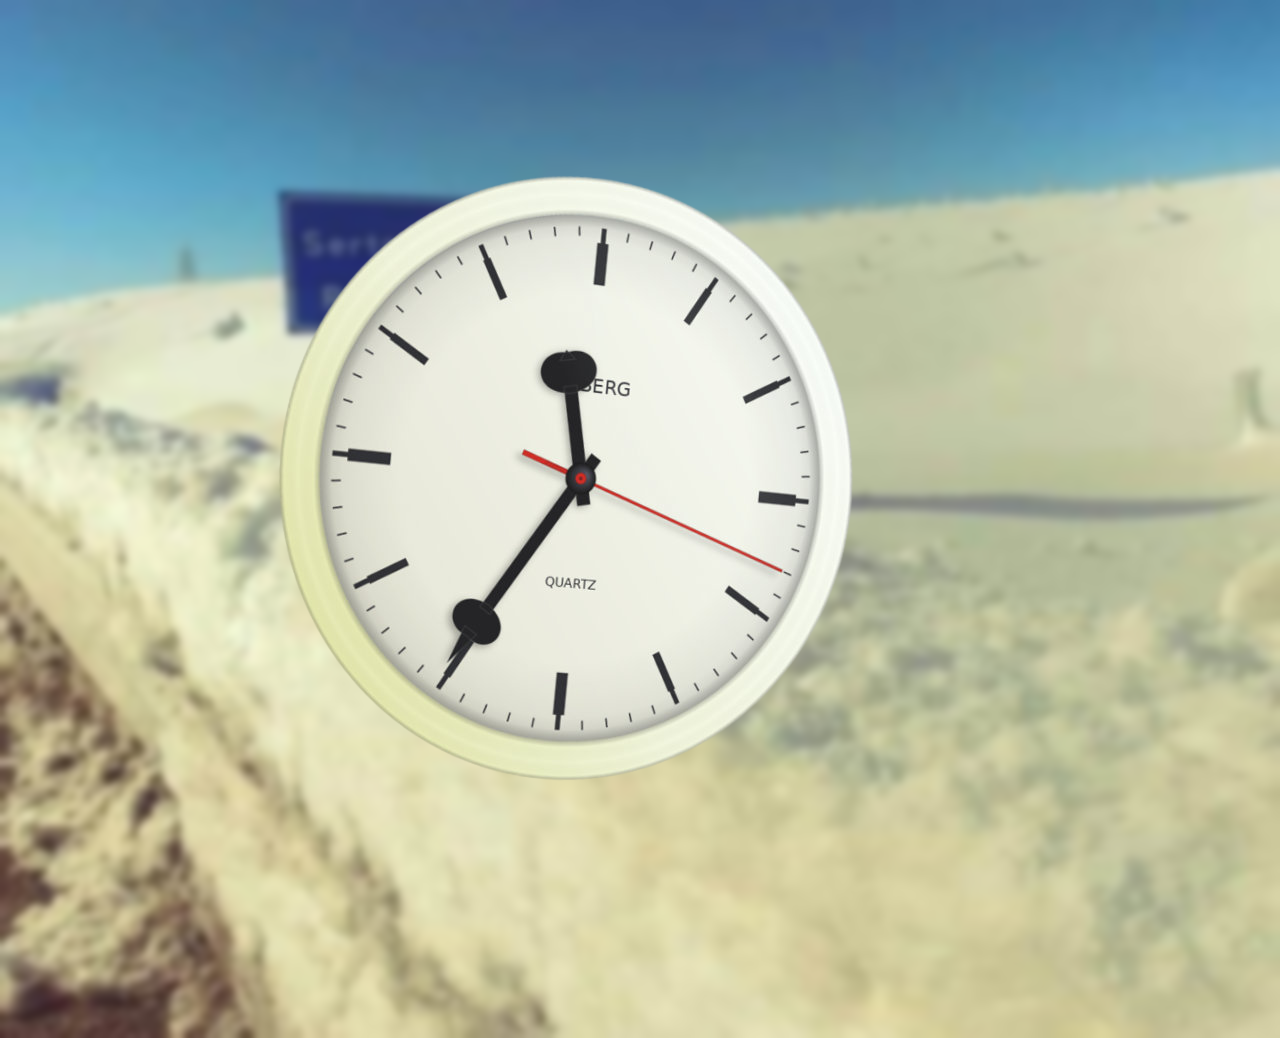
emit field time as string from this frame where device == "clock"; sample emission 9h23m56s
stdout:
11h35m18s
